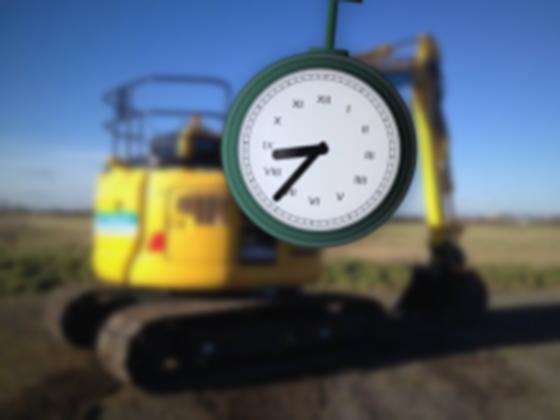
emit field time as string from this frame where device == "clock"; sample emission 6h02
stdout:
8h36
